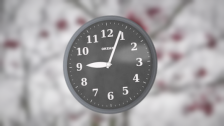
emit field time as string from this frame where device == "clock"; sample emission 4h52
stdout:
9h04
